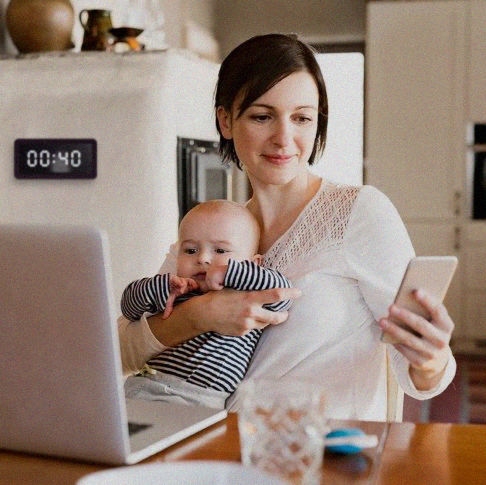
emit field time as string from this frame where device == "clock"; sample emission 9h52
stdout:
0h40
